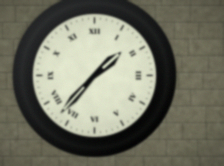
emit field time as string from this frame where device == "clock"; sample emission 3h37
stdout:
1h37
